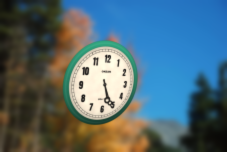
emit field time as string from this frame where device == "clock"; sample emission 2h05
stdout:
5h26
